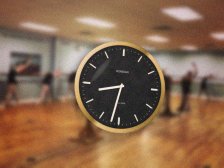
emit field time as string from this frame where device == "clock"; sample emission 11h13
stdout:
8h32
